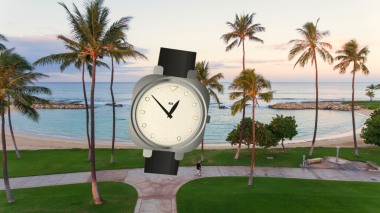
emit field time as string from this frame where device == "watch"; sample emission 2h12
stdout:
12h52
